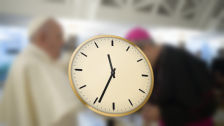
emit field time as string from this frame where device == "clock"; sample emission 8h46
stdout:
11h34
